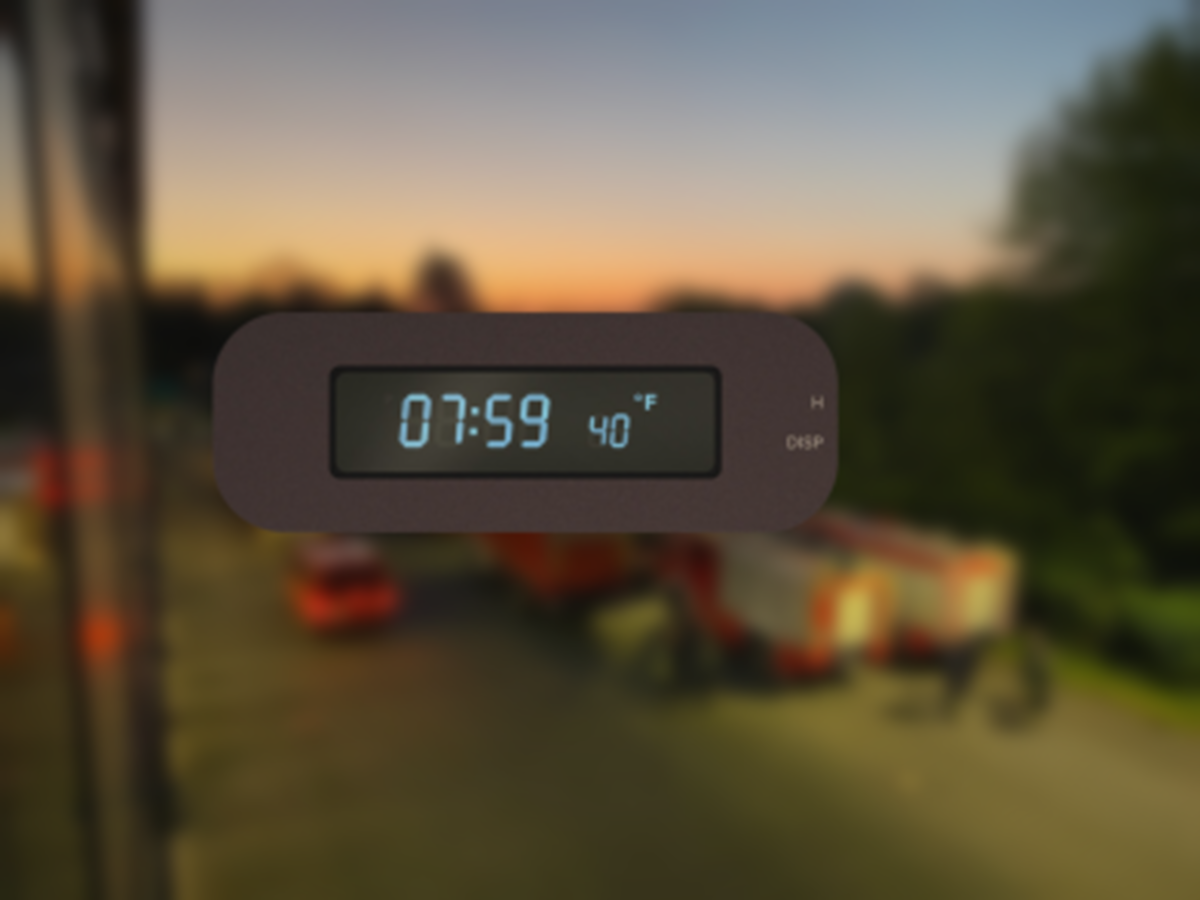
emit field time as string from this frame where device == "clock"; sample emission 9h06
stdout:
7h59
